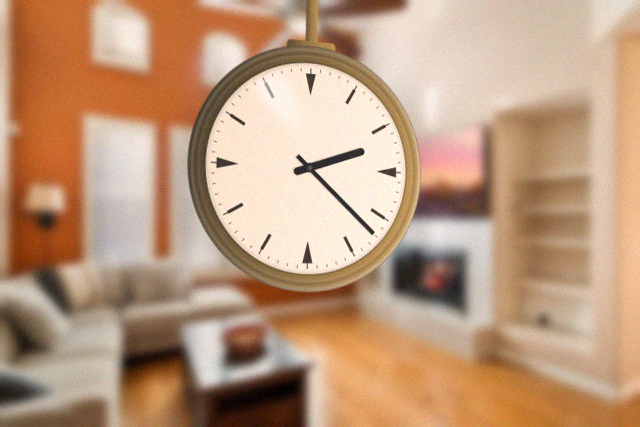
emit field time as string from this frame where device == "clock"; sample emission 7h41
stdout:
2h22
